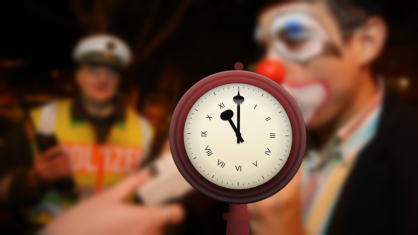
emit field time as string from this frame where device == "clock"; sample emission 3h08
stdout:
11h00
